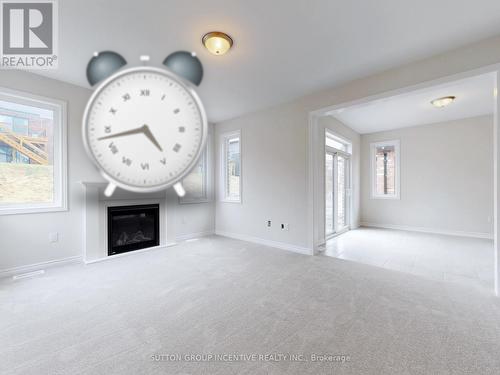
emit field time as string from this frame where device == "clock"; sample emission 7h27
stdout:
4h43
